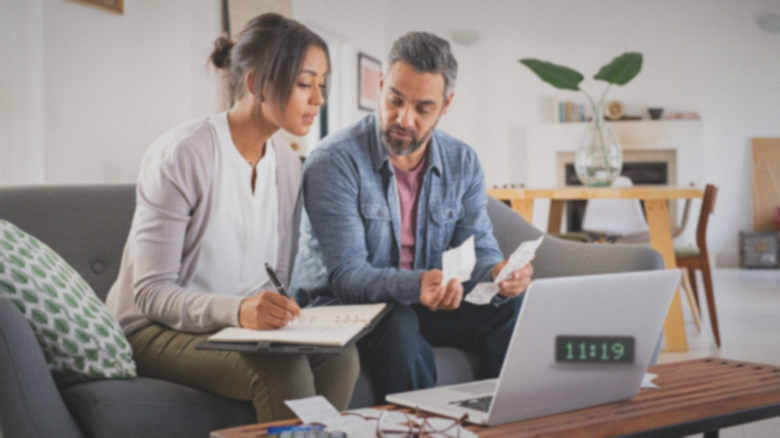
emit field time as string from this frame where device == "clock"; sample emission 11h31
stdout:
11h19
